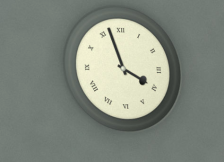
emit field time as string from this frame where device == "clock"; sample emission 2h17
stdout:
3h57
